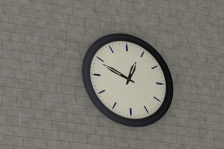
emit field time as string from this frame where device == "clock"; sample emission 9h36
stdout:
12h49
